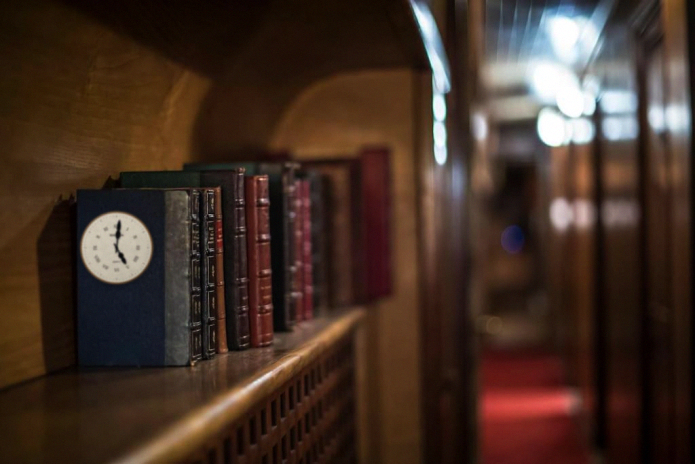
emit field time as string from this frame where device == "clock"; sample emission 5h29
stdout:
5h01
